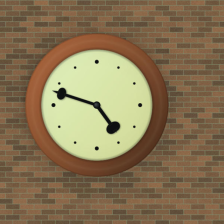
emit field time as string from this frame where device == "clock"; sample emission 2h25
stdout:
4h48
